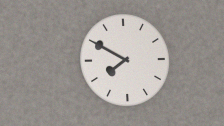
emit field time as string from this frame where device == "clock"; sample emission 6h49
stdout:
7h50
